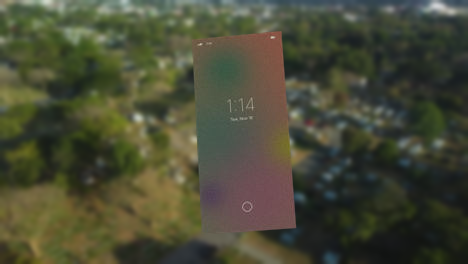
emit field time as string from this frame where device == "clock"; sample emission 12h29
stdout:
1h14
